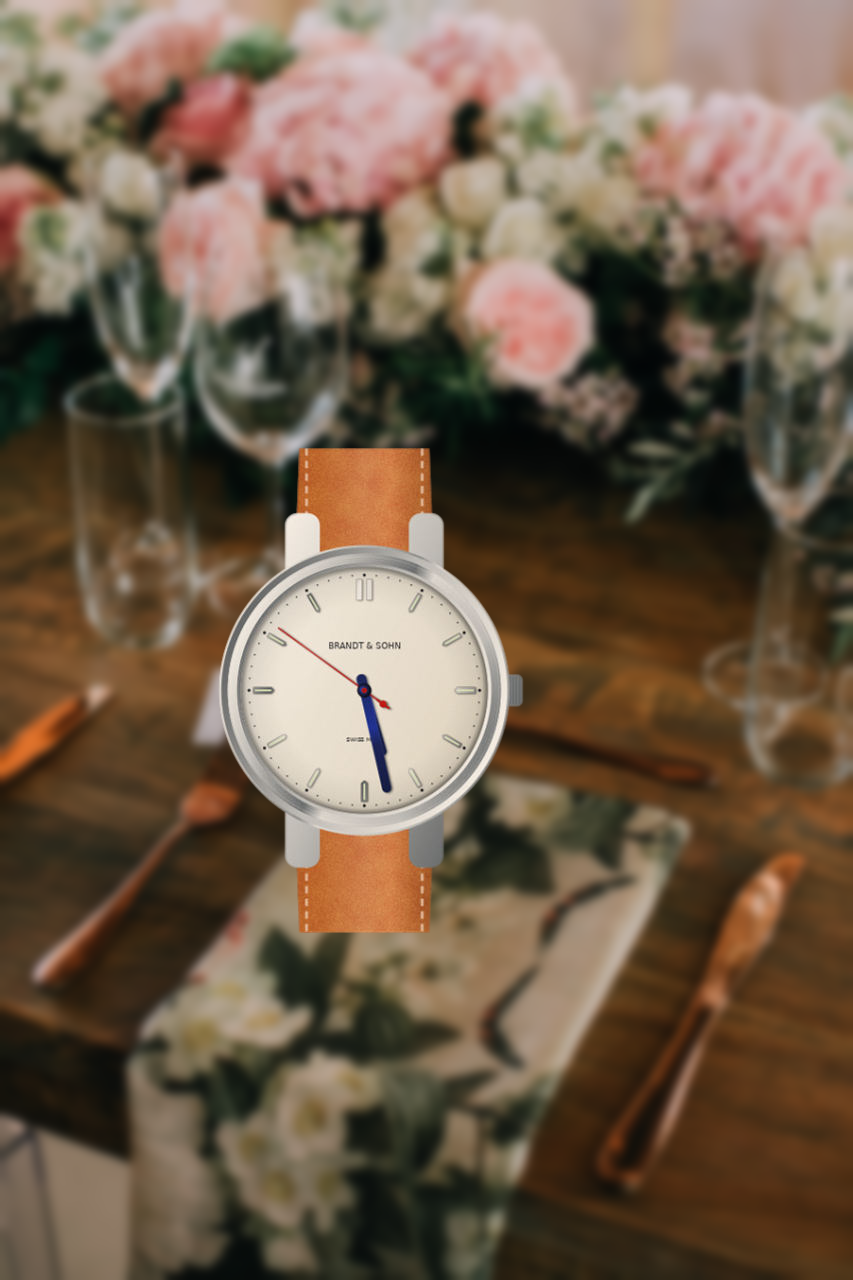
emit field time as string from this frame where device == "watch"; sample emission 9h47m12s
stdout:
5h27m51s
